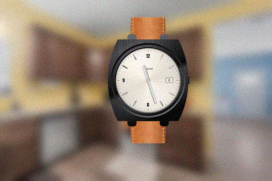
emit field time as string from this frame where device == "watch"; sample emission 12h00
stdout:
11h27
